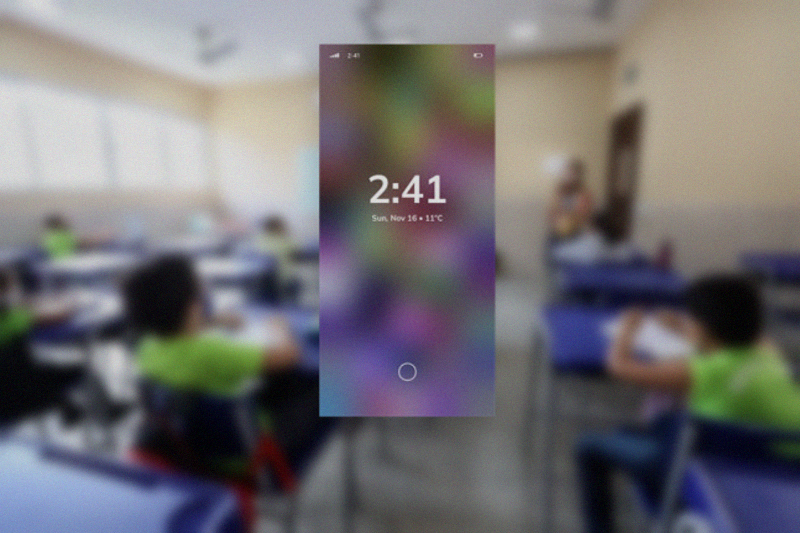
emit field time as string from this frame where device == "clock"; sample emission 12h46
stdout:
2h41
